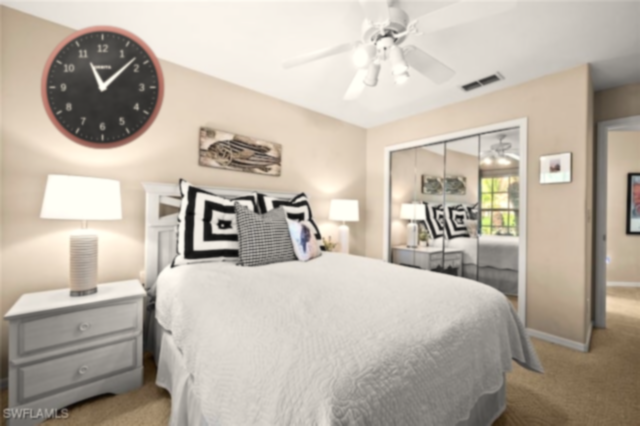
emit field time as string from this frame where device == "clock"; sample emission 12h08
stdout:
11h08
